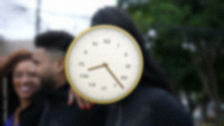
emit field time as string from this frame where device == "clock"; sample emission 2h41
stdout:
8h23
